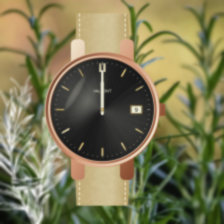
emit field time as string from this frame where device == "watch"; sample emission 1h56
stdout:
12h00
